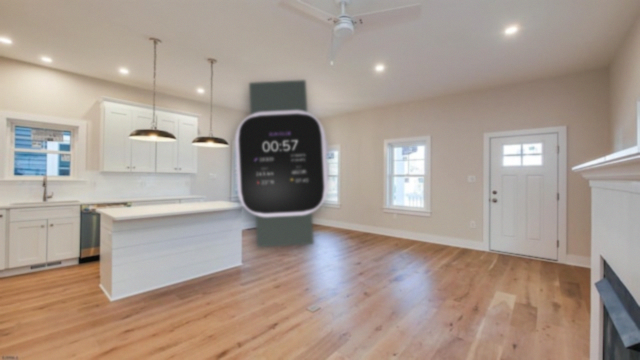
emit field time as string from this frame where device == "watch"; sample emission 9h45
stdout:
0h57
